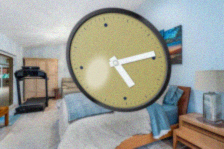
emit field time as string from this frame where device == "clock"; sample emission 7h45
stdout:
5h14
